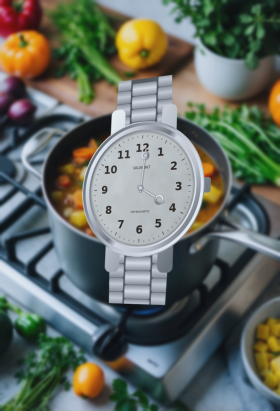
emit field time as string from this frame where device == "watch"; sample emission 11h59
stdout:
4h01
